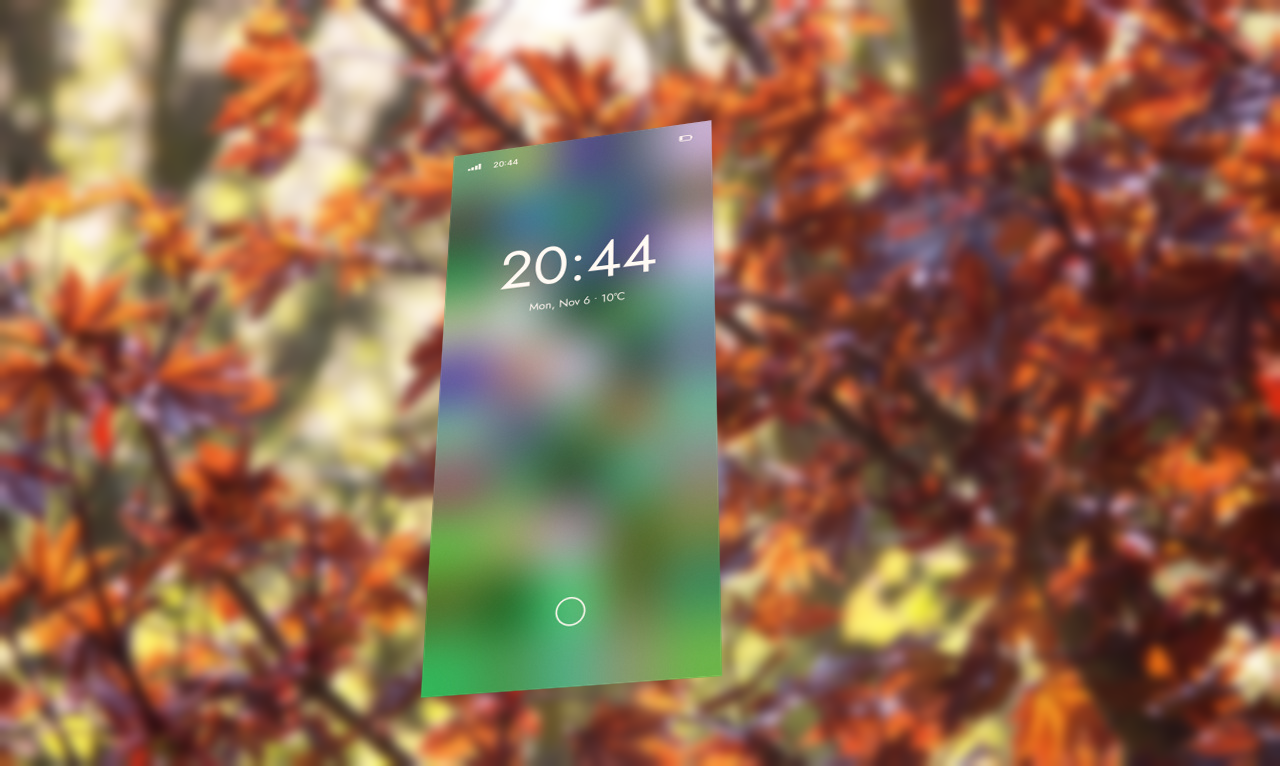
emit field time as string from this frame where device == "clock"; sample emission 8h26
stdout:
20h44
